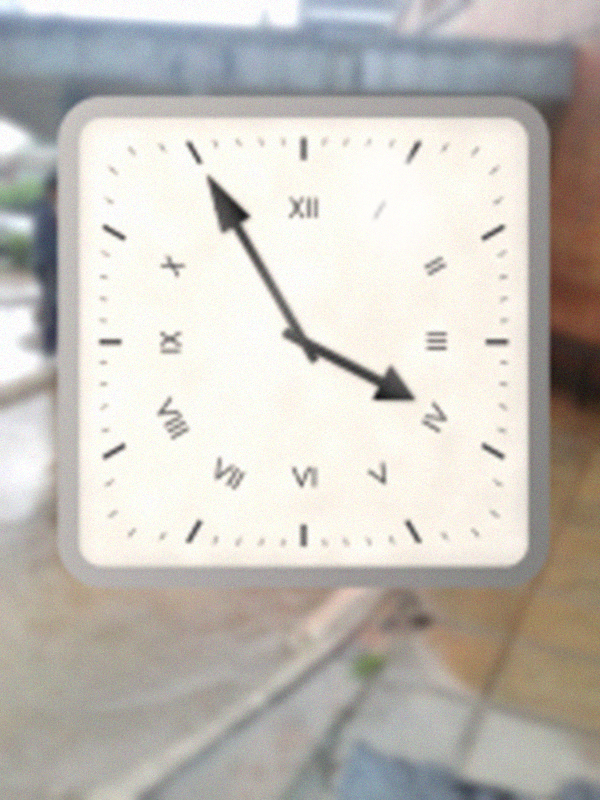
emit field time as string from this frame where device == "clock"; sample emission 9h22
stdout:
3h55
